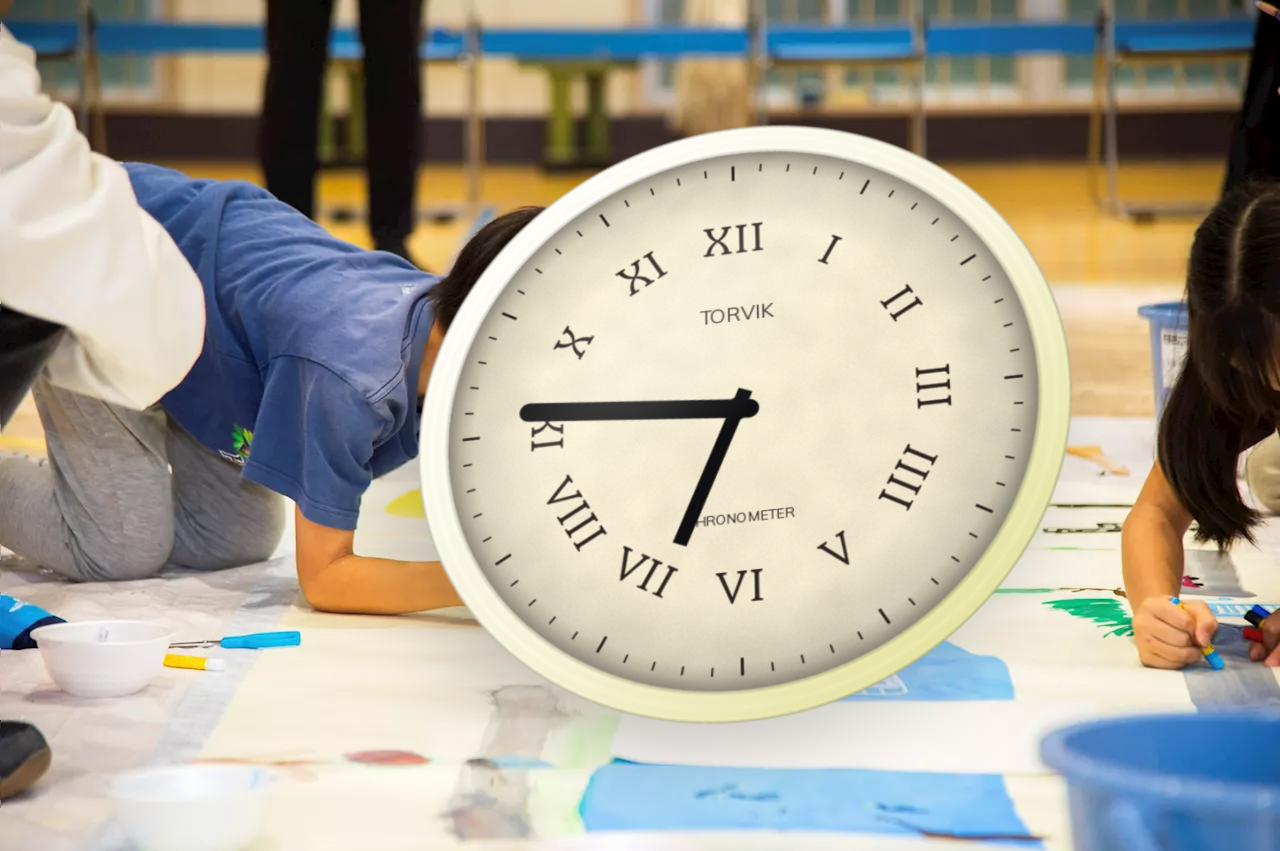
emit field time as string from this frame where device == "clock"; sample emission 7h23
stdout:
6h46
